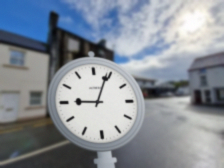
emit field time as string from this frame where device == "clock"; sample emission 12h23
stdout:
9h04
